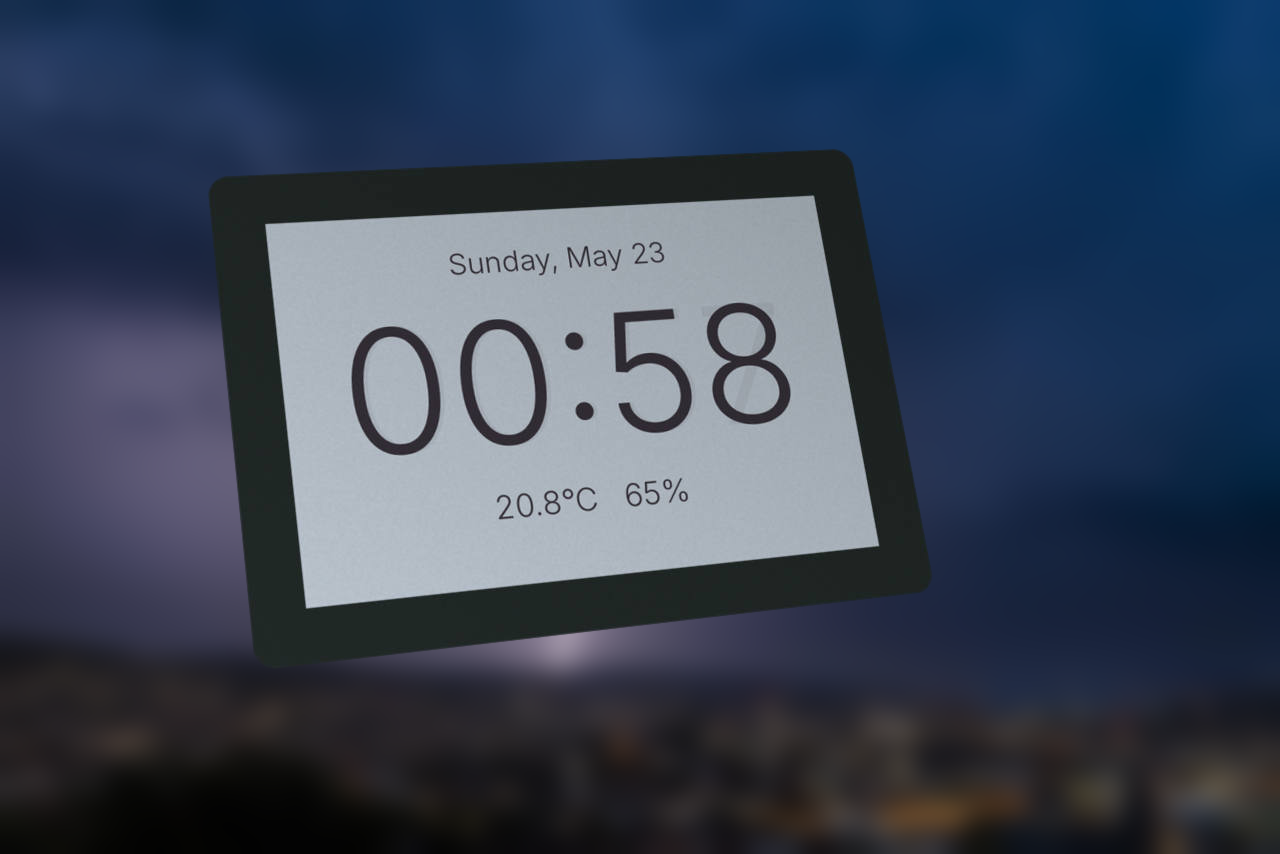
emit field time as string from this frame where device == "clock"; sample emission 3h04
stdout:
0h58
